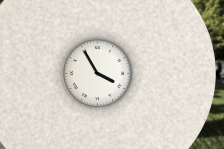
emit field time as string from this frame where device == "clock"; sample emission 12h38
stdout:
3h55
